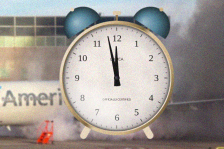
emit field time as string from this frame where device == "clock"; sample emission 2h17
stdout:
11h58
